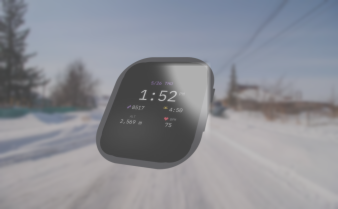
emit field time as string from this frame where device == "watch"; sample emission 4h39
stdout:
1h52
